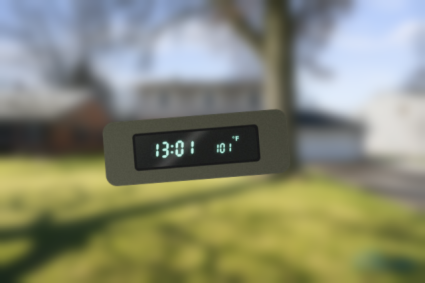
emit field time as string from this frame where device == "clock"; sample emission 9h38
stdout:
13h01
